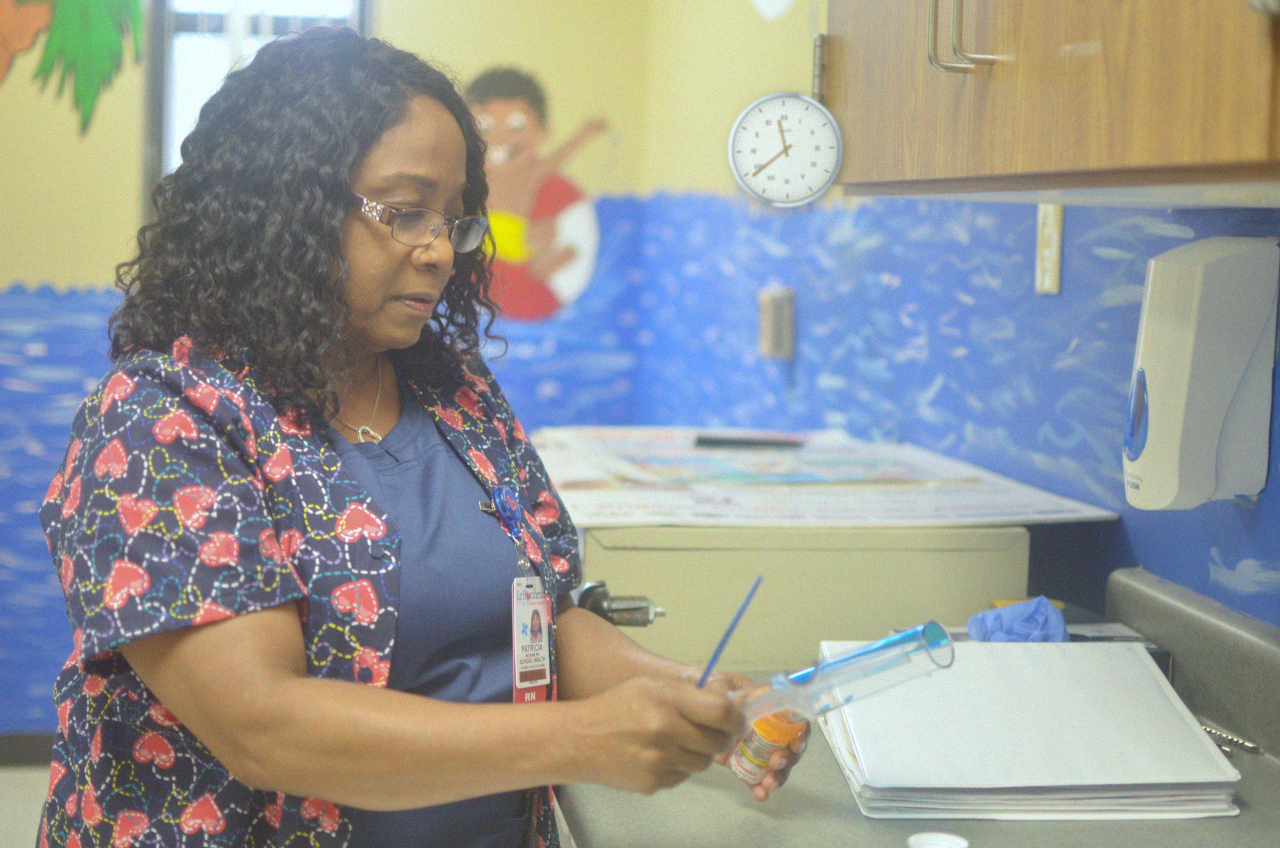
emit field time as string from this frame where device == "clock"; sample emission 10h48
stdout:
11h39
